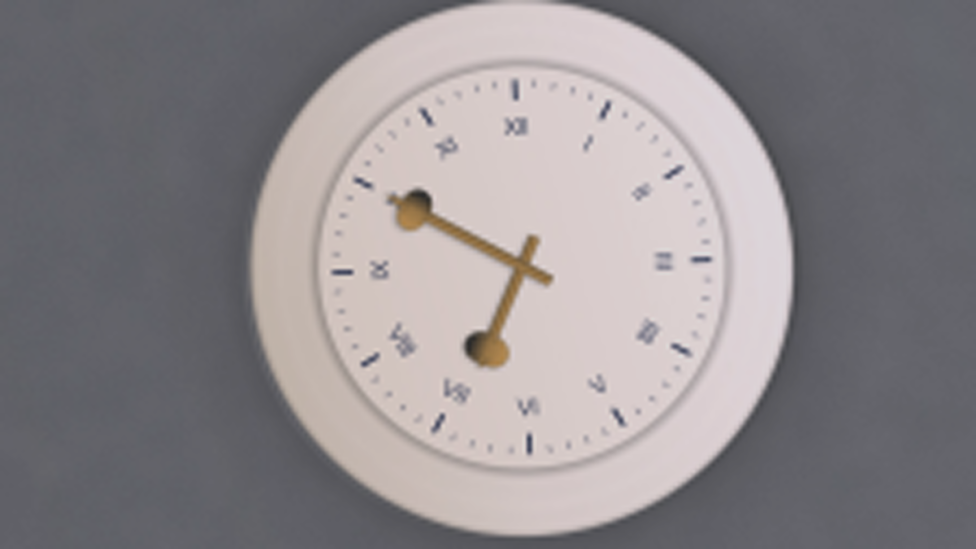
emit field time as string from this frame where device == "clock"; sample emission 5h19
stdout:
6h50
